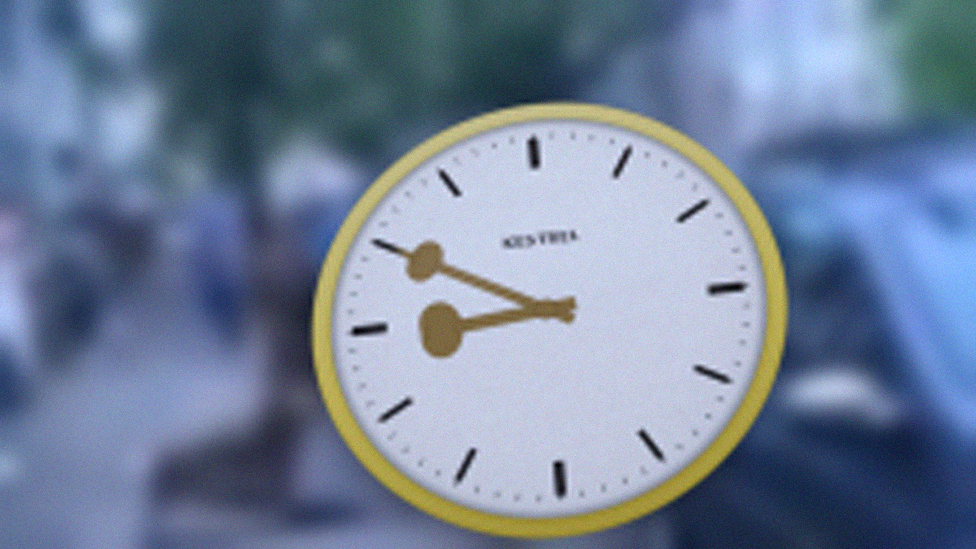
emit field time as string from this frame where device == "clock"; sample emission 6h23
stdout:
8h50
